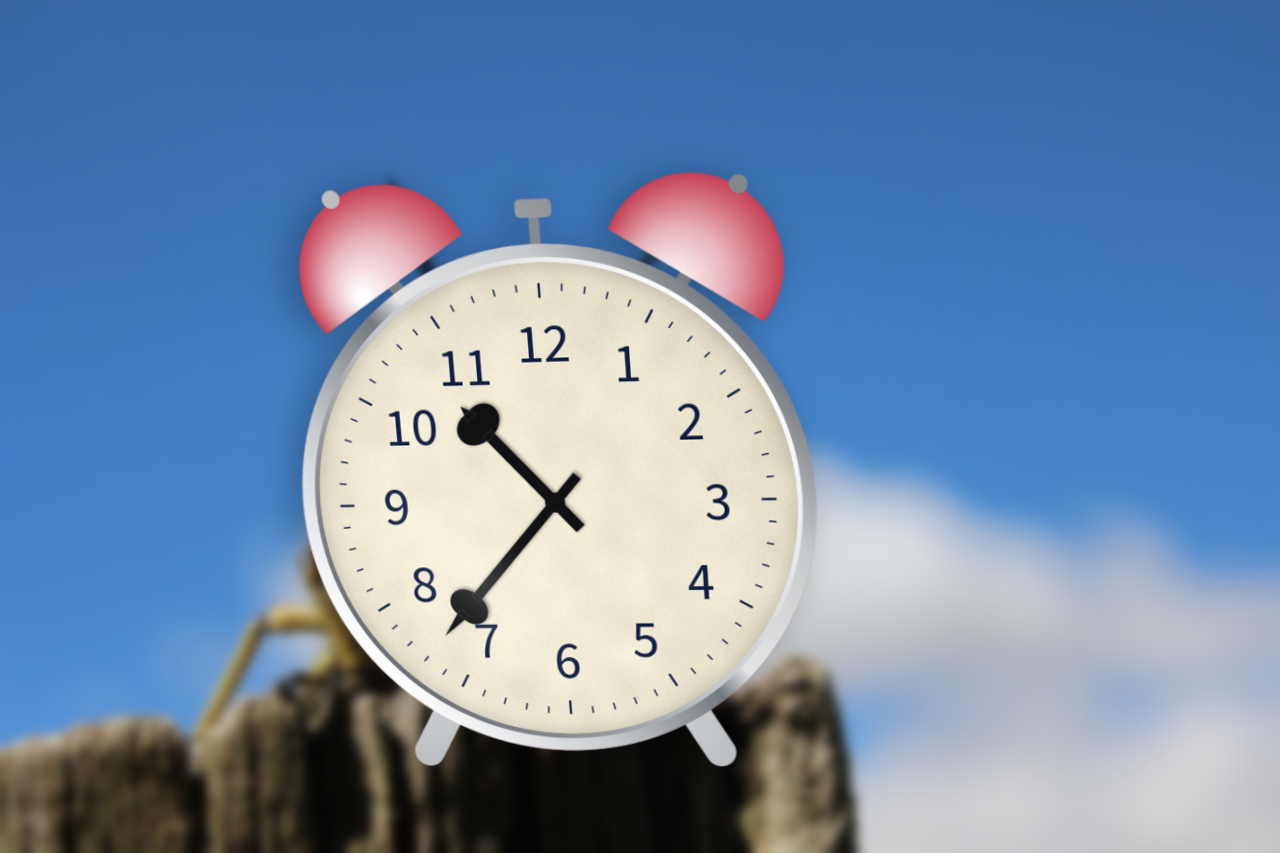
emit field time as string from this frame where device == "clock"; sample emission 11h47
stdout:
10h37
